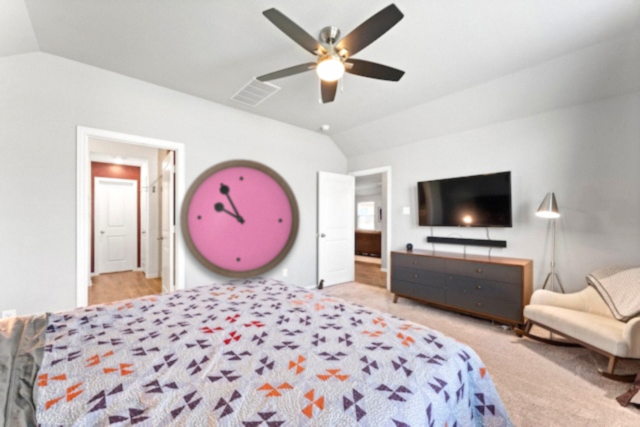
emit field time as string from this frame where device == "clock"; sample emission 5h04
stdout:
9h55
